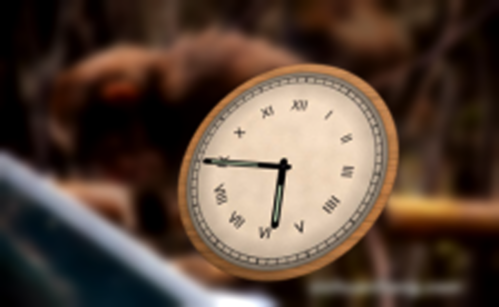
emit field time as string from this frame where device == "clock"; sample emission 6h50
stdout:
5h45
